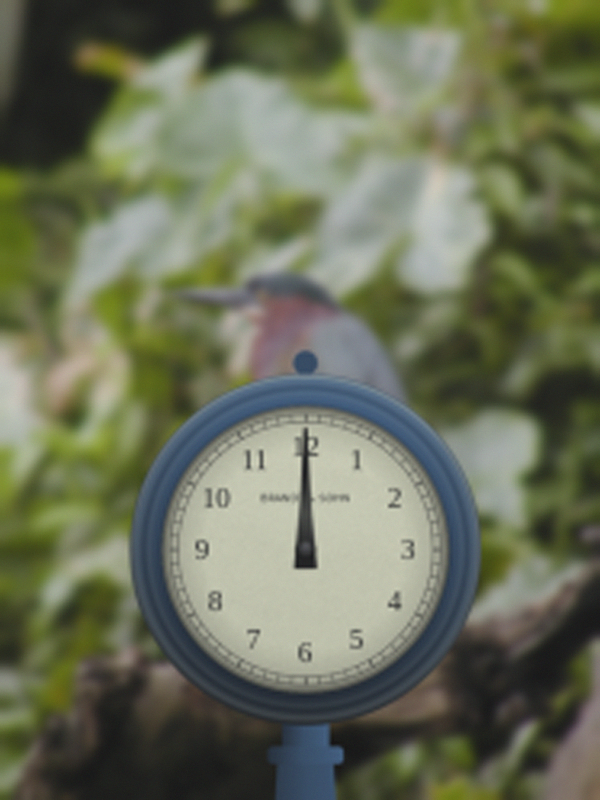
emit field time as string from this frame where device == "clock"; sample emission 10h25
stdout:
12h00
